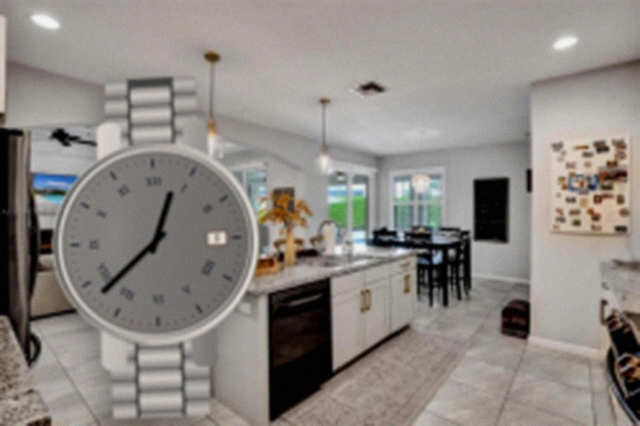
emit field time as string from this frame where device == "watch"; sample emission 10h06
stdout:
12h38
